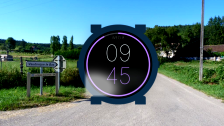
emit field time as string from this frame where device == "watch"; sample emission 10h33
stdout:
9h45
